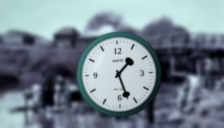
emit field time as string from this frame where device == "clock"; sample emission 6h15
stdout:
1h27
